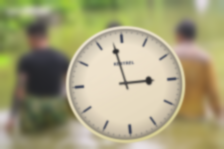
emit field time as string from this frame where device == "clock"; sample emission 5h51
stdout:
2h58
